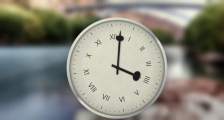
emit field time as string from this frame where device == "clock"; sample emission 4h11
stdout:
4h02
